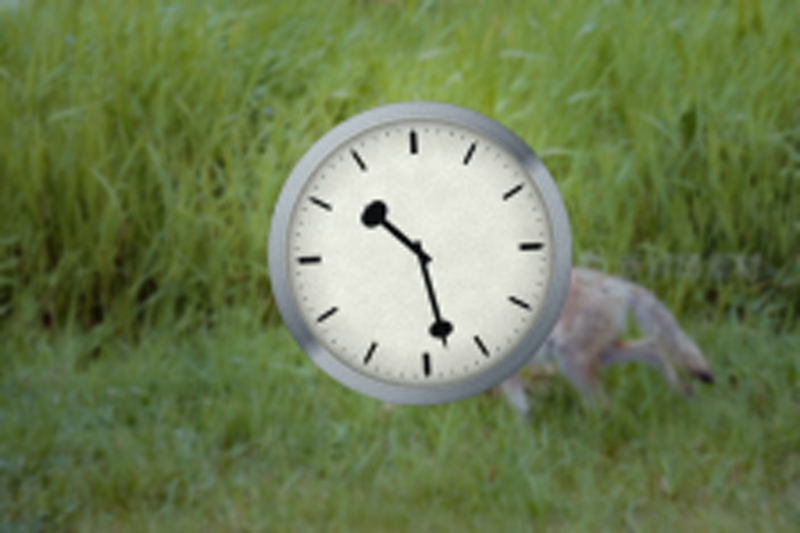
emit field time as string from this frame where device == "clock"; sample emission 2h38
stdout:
10h28
